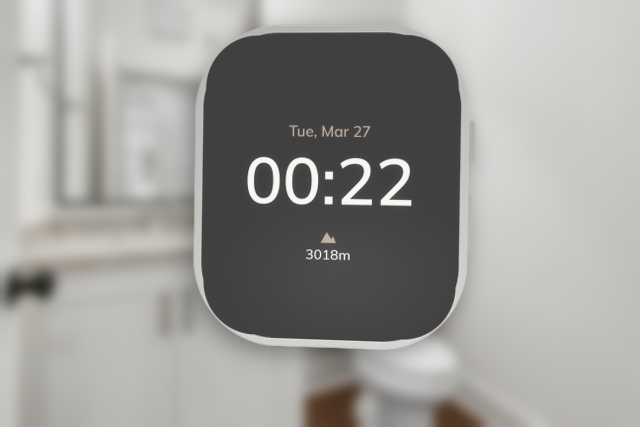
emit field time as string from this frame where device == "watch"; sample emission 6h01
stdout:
0h22
